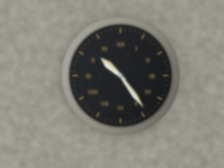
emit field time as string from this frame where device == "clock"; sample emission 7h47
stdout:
10h24
